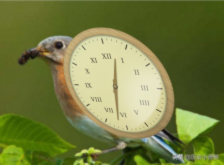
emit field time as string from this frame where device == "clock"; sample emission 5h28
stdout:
12h32
